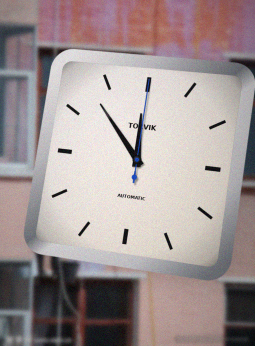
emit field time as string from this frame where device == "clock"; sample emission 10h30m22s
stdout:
11h53m00s
